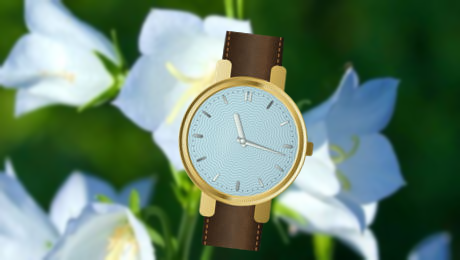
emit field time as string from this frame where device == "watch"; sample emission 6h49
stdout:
11h17
